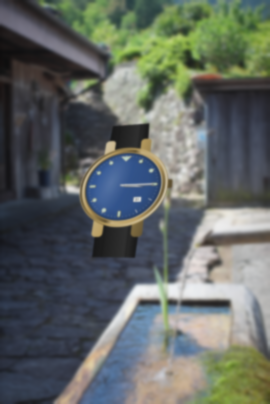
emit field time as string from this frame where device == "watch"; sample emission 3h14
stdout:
3h15
